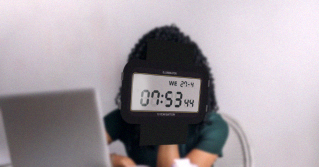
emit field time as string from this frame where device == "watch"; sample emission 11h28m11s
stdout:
7h53m44s
